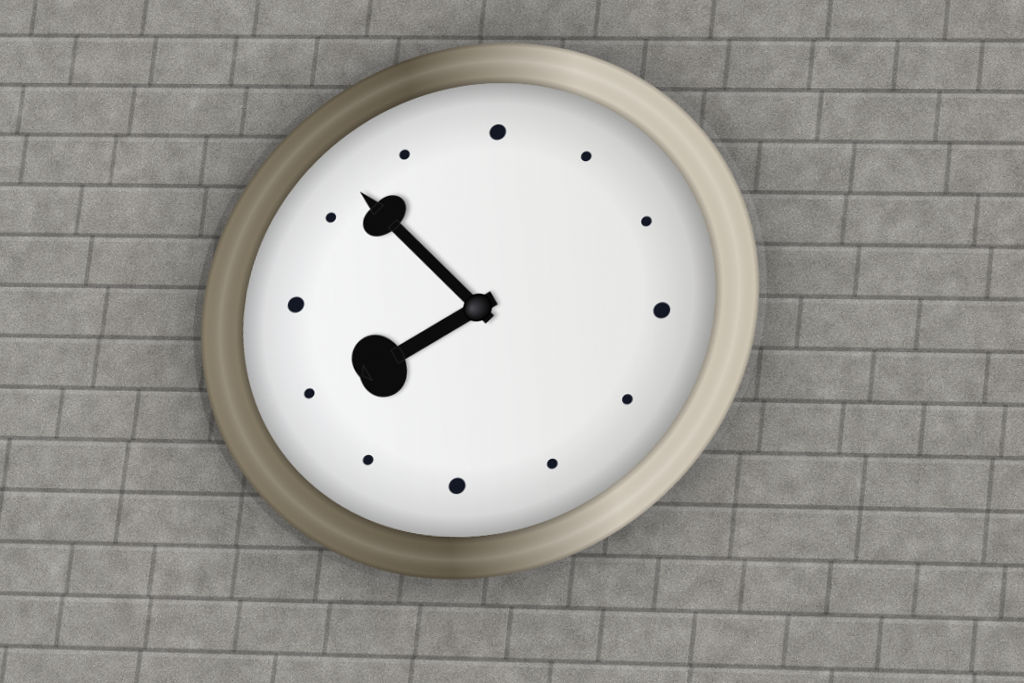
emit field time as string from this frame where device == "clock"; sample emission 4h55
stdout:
7h52
